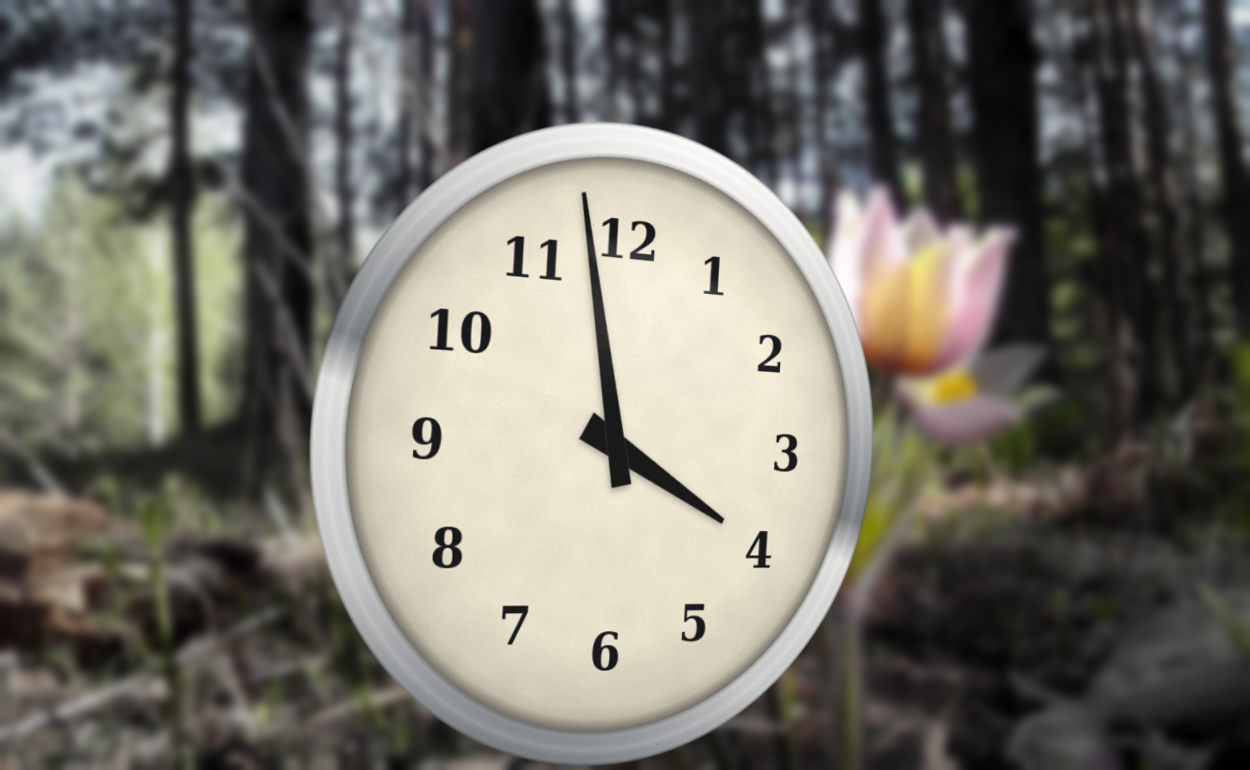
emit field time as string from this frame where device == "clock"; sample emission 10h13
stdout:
3h58
